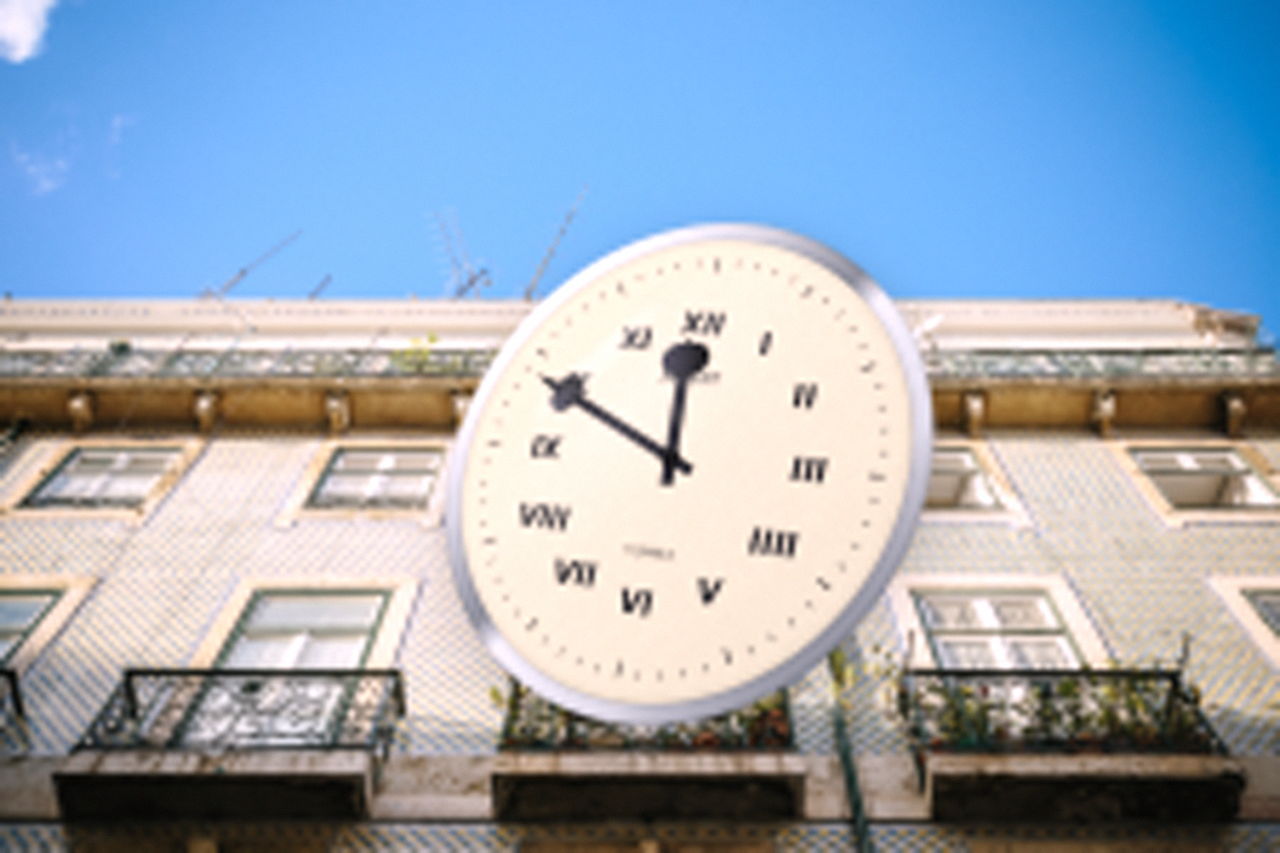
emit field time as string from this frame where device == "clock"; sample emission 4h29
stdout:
11h49
